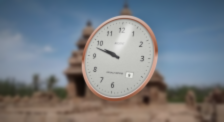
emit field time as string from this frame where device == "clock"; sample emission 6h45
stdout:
9h48
